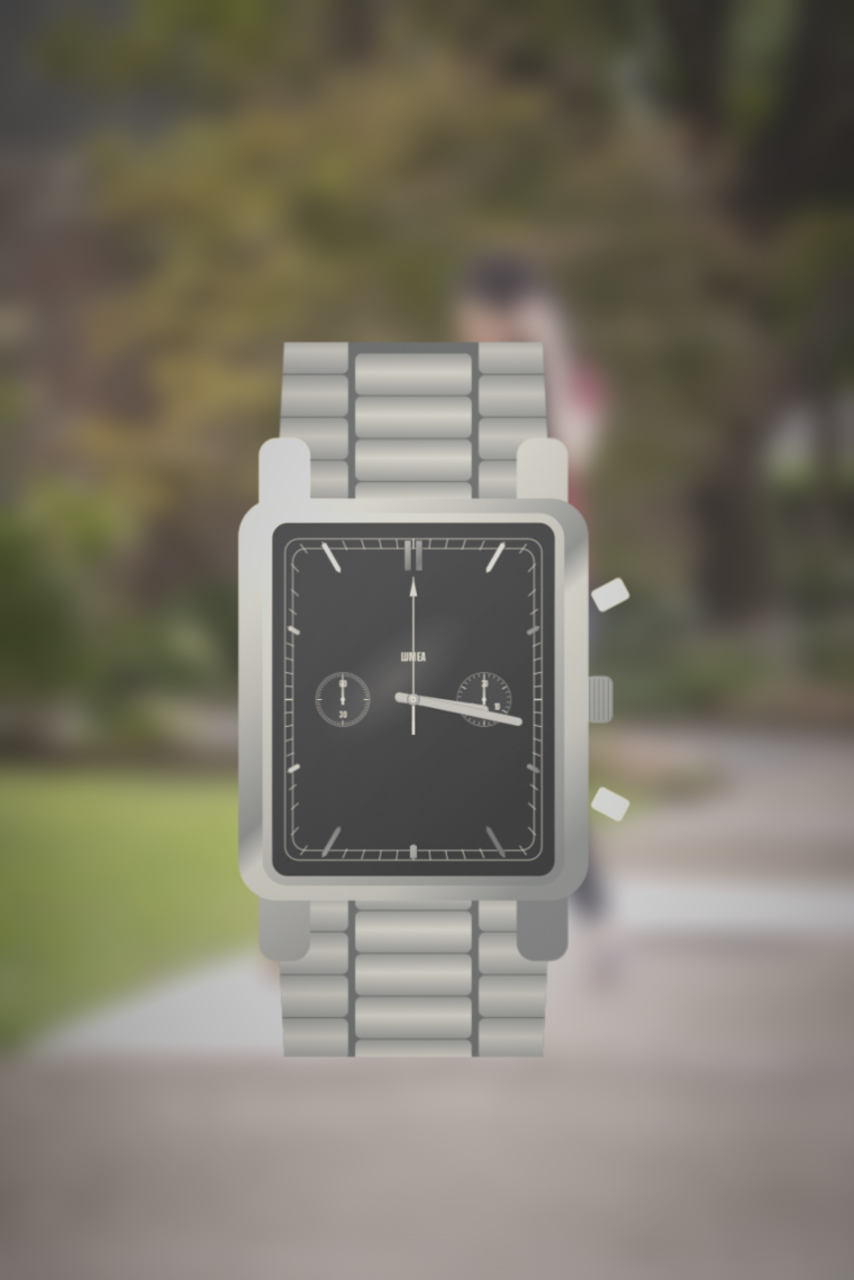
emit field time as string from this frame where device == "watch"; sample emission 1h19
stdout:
3h17
